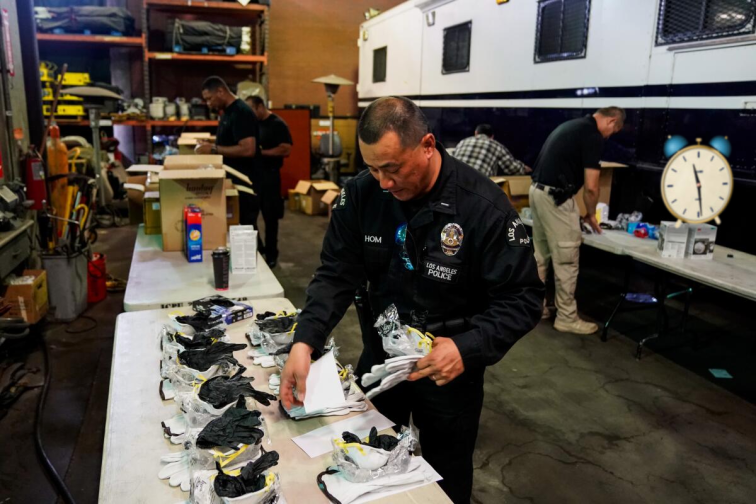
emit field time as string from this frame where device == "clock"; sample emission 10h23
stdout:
11h29
